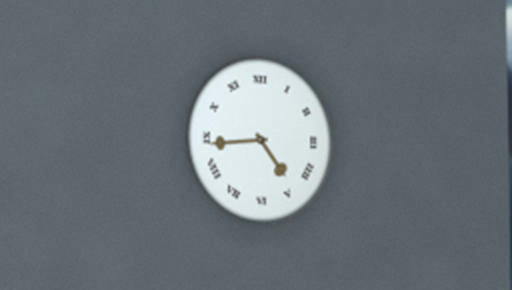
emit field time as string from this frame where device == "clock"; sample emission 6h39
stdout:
4h44
